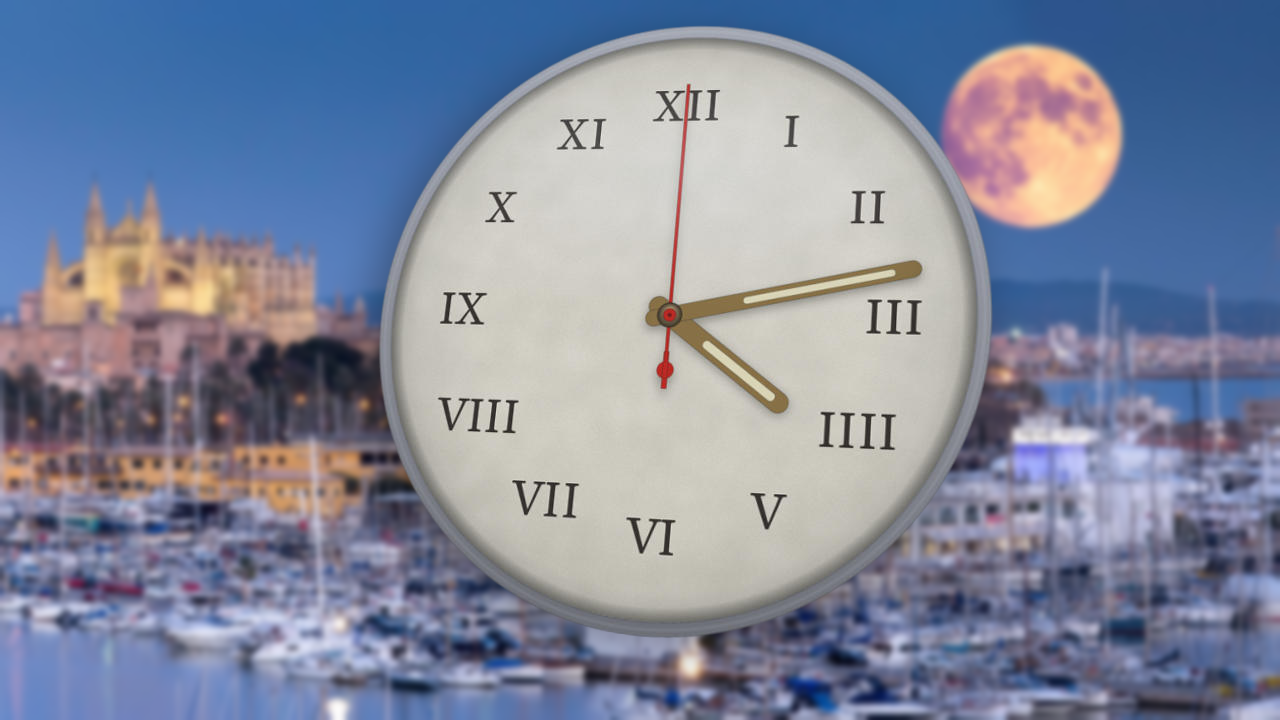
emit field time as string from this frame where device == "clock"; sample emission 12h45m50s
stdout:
4h13m00s
